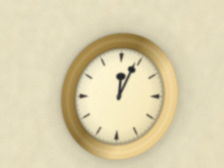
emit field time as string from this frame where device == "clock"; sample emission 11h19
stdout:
12h04
